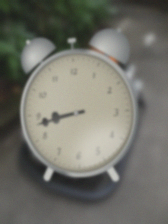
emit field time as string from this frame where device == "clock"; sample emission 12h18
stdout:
8h43
